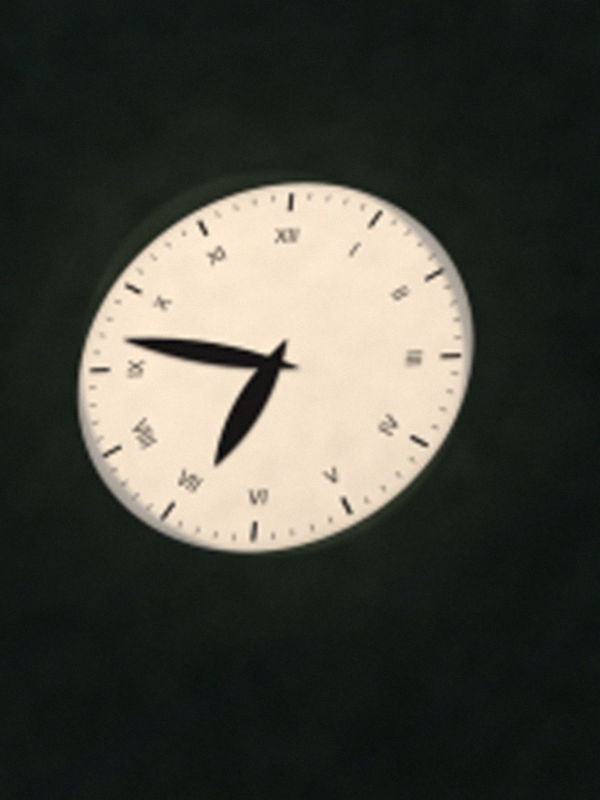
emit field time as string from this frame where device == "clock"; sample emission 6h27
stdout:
6h47
